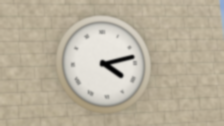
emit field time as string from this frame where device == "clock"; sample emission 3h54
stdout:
4h13
